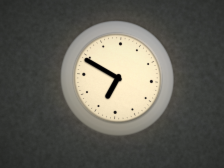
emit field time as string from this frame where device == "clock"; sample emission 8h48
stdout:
6h49
